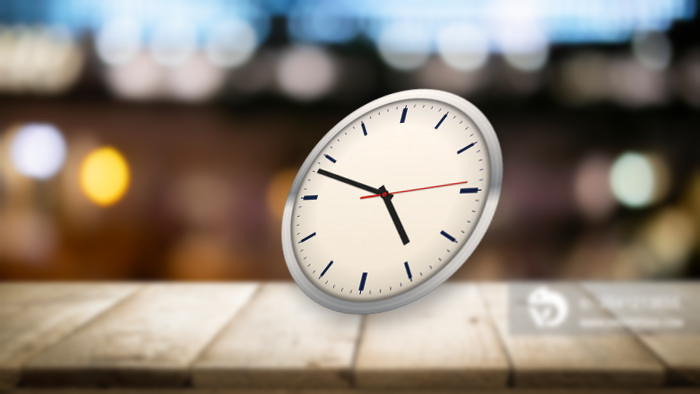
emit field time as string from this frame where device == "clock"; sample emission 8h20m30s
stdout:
4h48m14s
